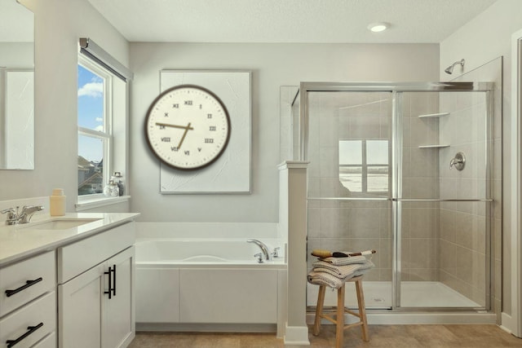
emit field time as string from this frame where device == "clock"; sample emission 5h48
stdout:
6h46
